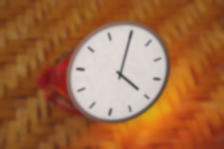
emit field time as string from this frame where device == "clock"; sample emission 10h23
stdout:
4h00
